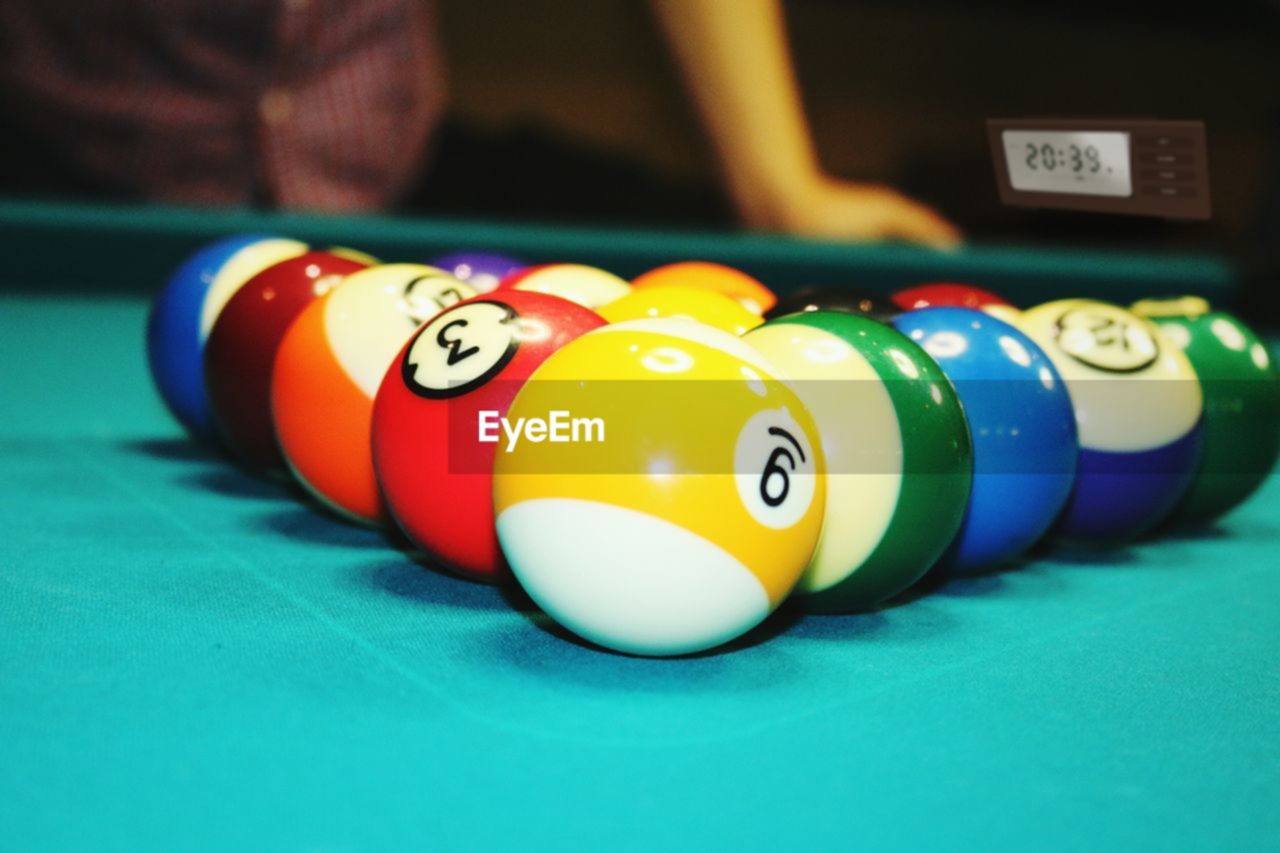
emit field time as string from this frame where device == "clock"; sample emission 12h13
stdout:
20h39
